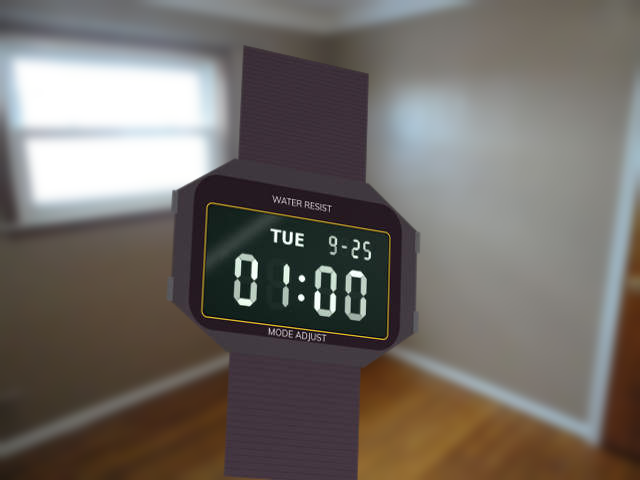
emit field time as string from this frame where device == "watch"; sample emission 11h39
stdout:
1h00
